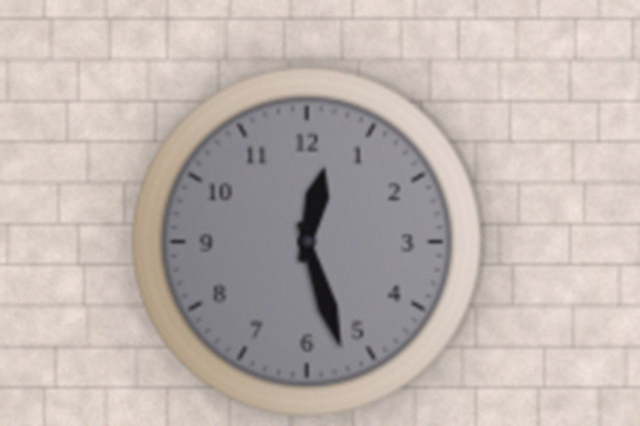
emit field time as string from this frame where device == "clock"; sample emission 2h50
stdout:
12h27
